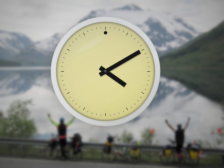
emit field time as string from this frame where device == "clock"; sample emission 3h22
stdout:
4h10
